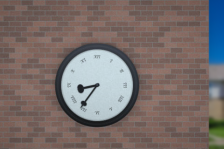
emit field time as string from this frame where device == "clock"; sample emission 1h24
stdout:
8h36
